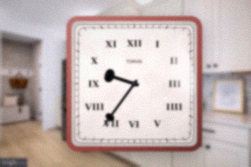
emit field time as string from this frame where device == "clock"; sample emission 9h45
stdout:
9h36
